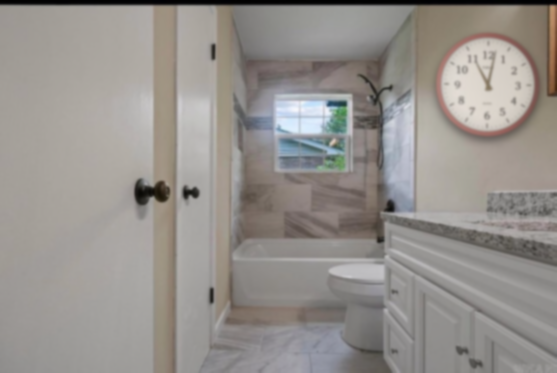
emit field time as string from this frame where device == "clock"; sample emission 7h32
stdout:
11h02
